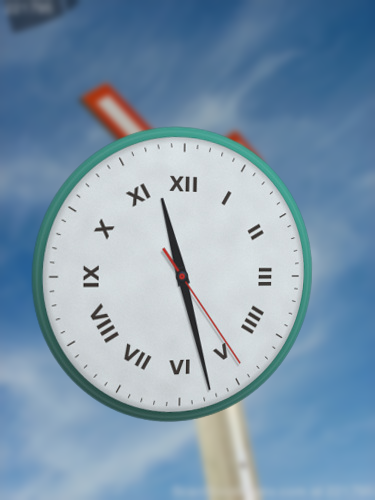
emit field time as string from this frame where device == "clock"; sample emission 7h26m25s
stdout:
11h27m24s
